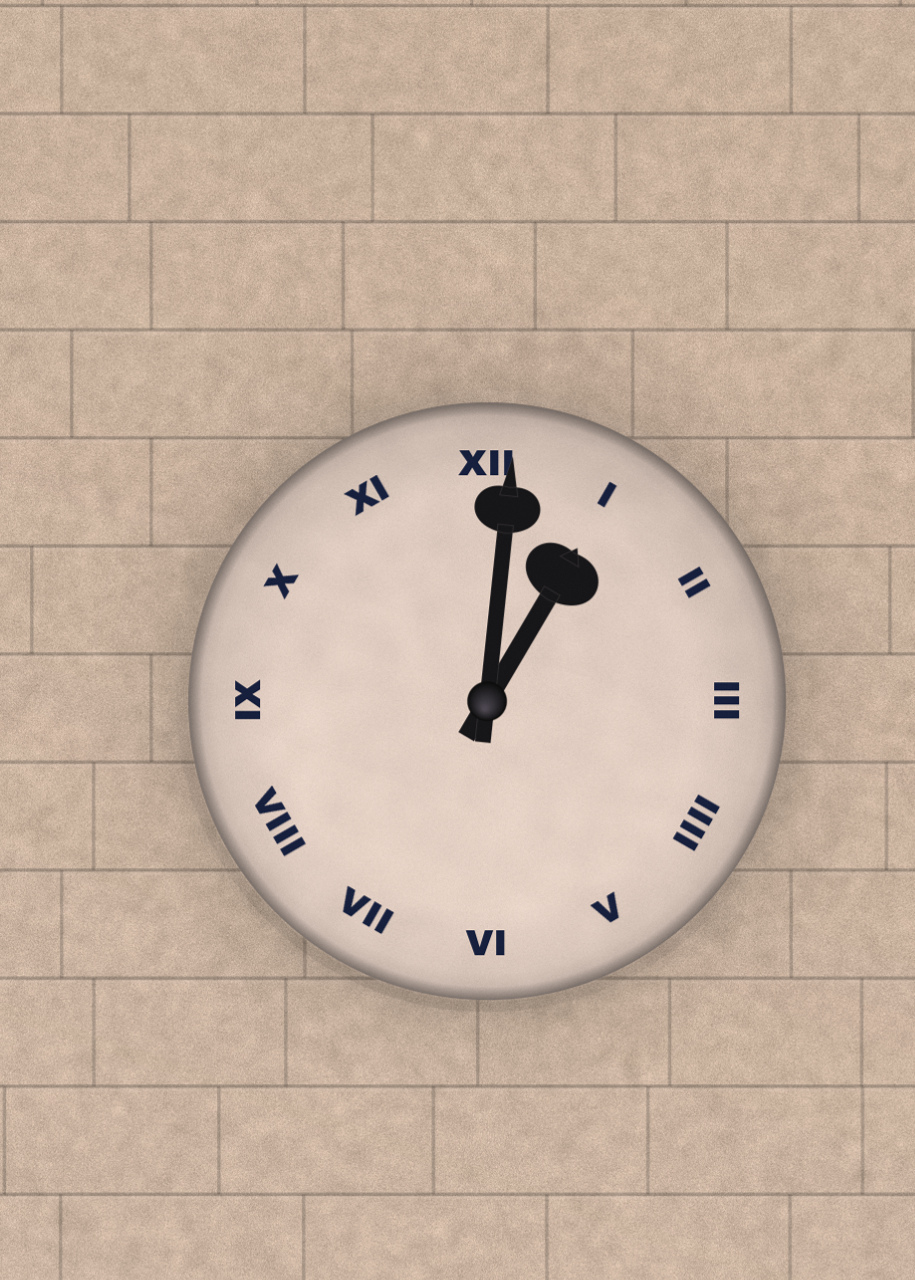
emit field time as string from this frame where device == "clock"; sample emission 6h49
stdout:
1h01
